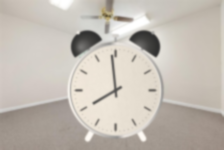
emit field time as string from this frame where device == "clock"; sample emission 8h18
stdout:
7h59
